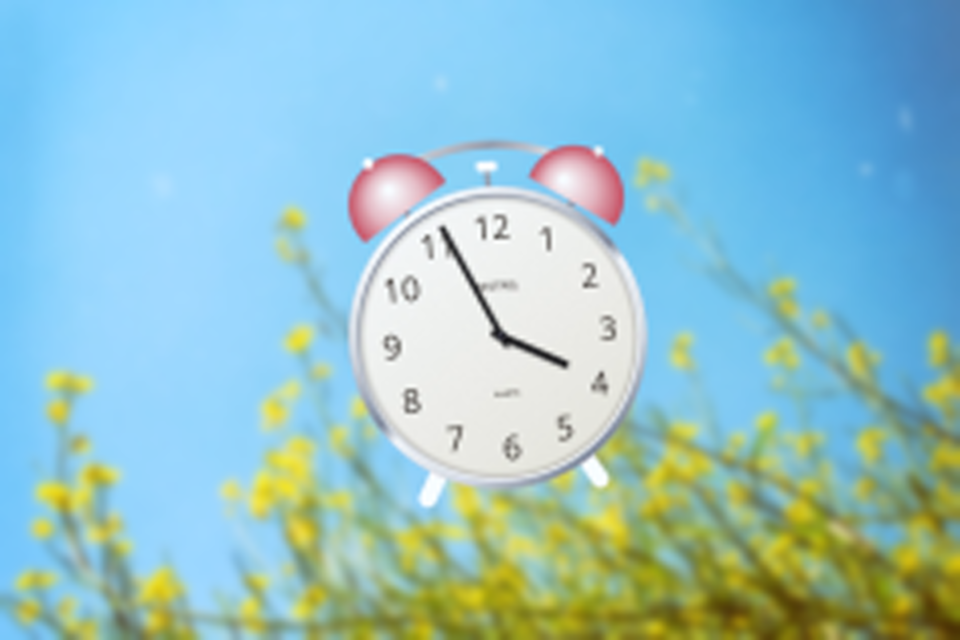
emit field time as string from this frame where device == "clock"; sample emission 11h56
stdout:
3h56
